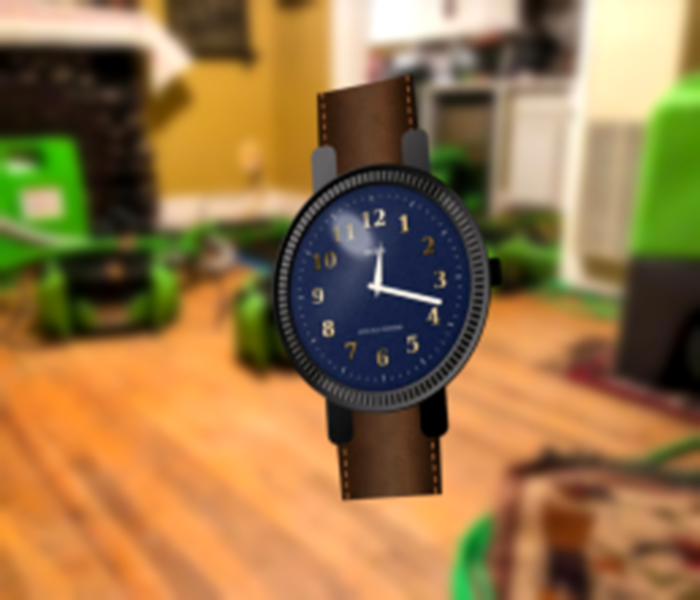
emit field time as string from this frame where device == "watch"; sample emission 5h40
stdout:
12h18
